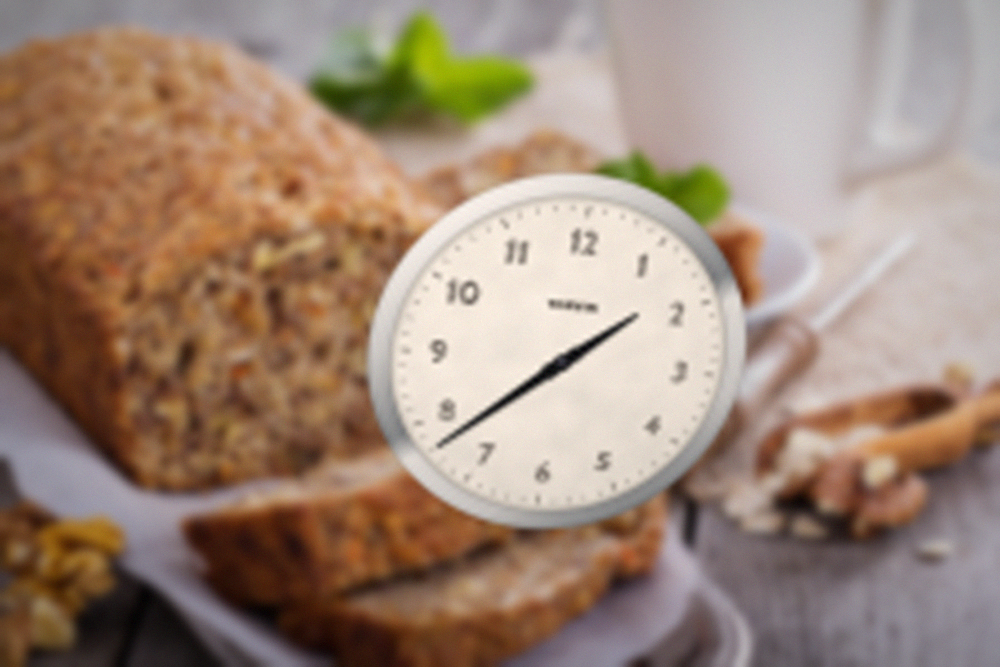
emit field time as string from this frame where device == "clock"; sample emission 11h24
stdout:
1h38
